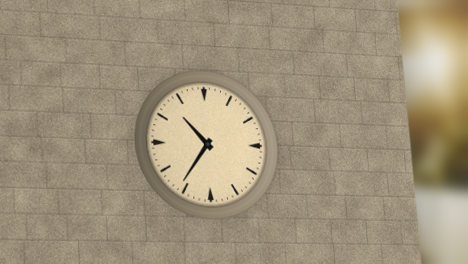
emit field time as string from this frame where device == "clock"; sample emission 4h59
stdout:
10h36
